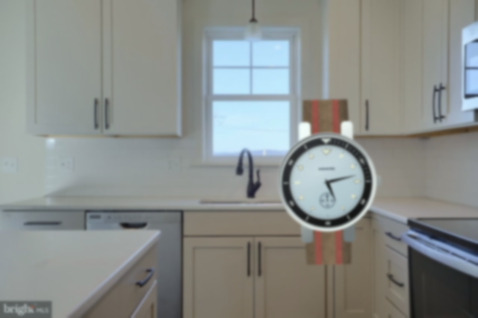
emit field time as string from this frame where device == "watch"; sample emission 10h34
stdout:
5h13
